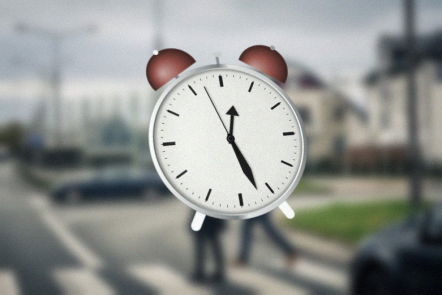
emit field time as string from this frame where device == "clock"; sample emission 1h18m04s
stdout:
12h26m57s
